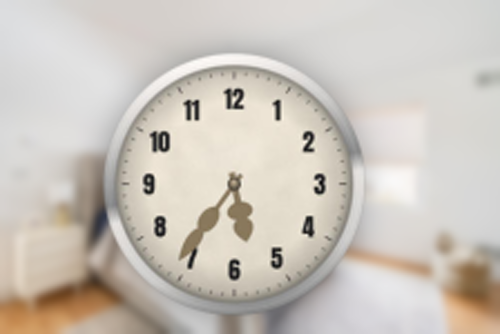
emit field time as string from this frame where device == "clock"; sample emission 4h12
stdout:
5h36
